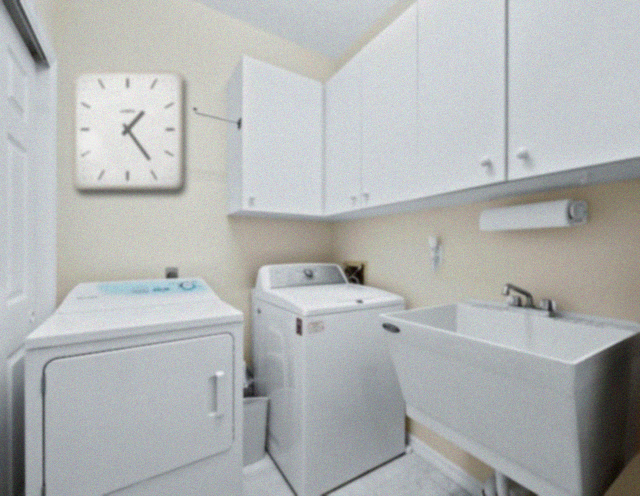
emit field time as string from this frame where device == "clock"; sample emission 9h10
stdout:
1h24
